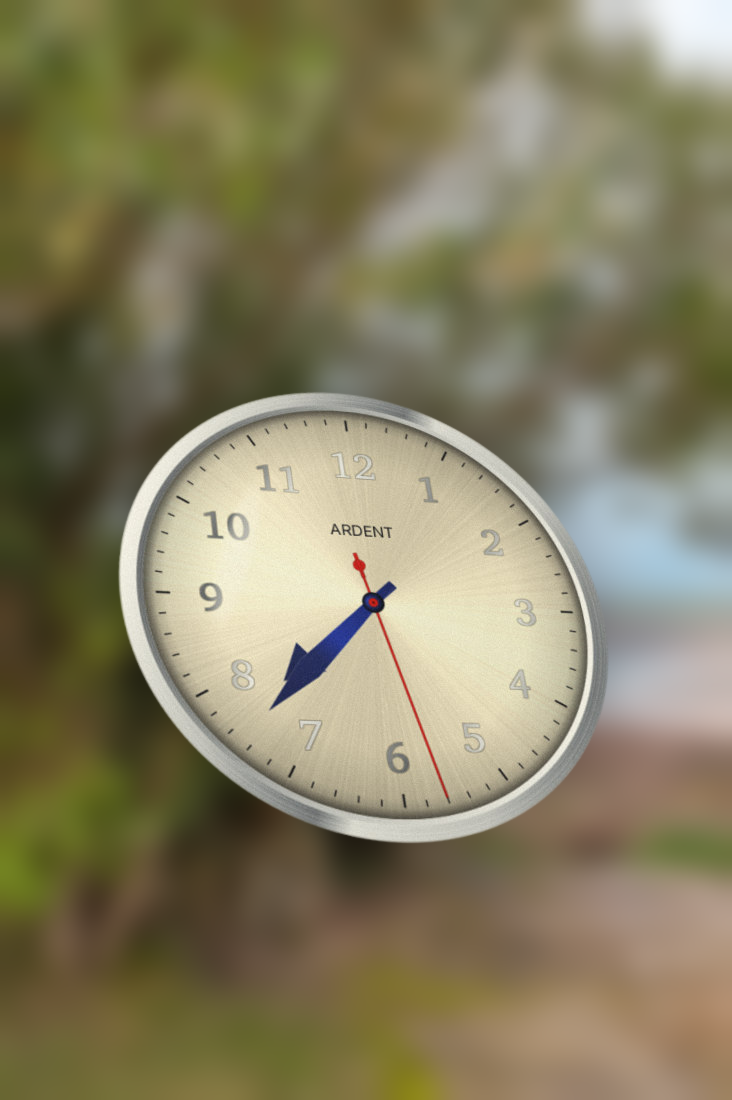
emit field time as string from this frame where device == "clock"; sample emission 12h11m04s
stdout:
7h37m28s
